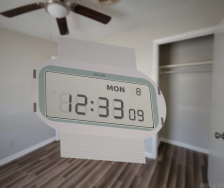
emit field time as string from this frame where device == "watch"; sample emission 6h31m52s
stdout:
12h33m09s
